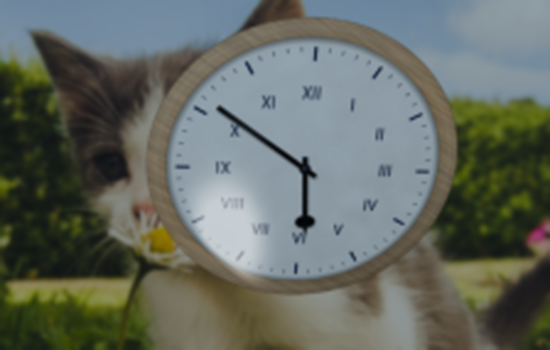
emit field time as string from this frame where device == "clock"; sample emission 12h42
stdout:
5h51
